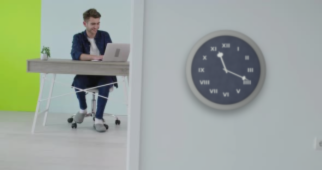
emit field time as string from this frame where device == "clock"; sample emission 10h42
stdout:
11h19
